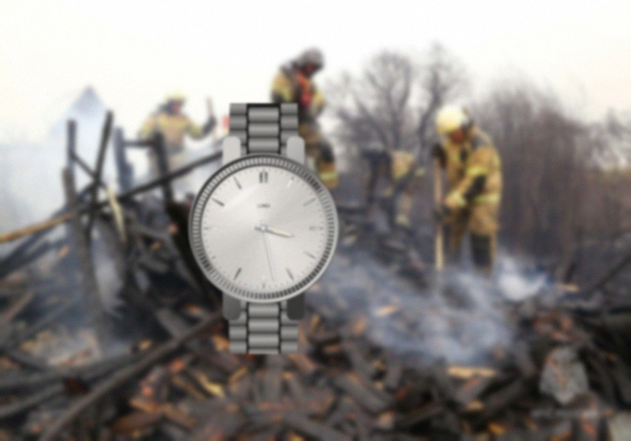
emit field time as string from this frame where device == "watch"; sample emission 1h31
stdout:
3h28
